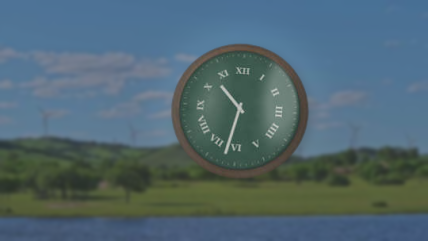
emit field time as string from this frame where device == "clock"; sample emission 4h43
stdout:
10h32
